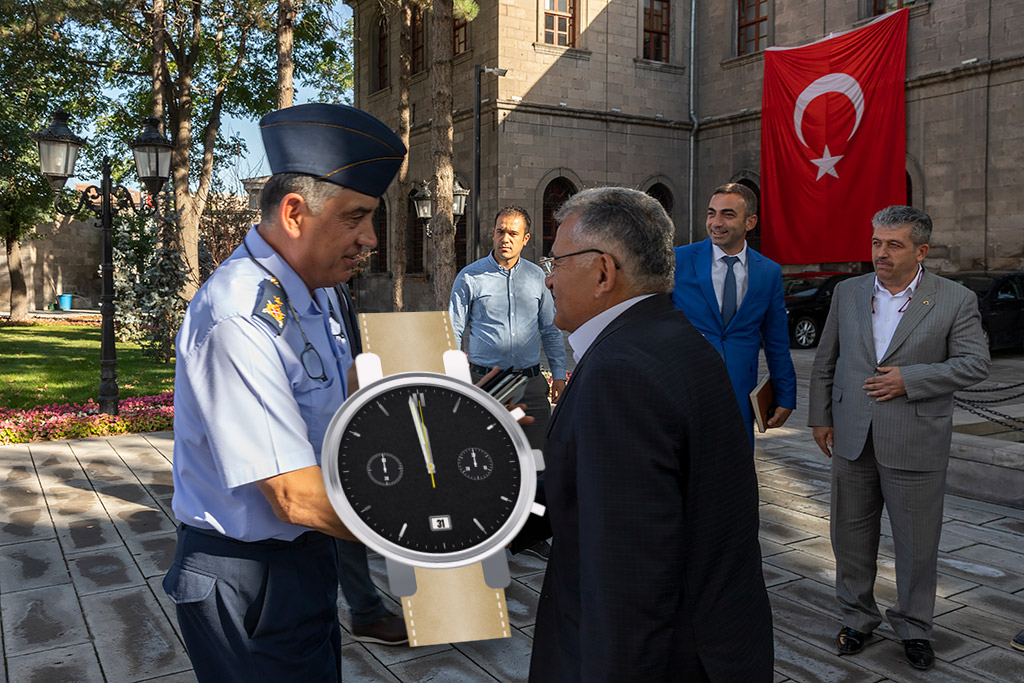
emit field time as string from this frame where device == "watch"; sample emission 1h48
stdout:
11h59
